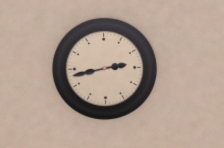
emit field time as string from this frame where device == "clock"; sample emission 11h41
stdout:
2h43
